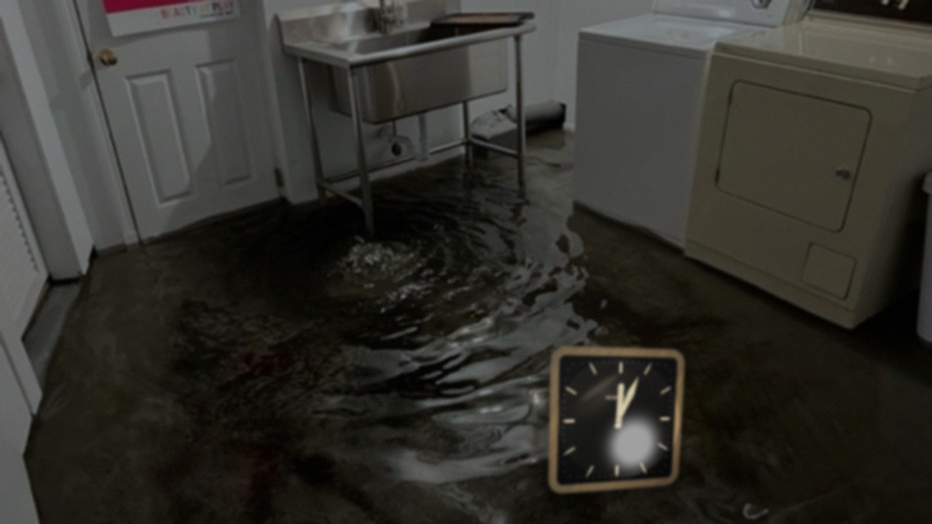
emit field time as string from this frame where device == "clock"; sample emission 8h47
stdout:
12h04
